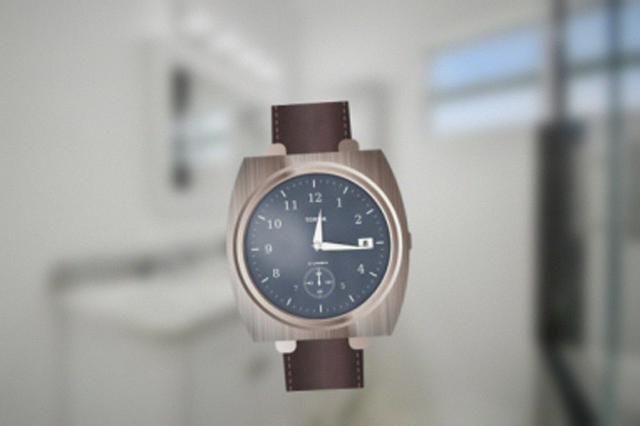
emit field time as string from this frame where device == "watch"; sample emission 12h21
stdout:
12h16
